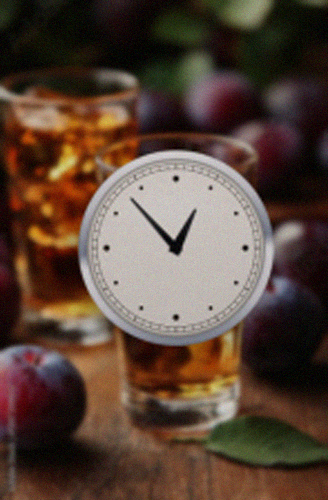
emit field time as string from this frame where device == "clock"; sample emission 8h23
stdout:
12h53
